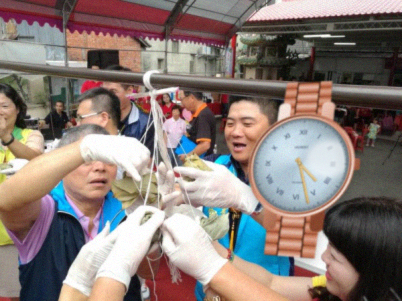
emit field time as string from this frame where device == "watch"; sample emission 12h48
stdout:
4h27
